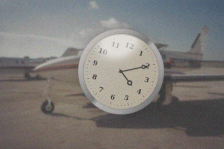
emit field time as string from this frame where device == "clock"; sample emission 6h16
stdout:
4h10
